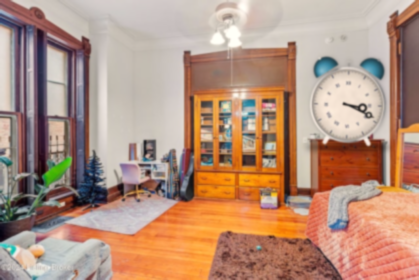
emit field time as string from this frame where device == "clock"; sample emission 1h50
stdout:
3h19
